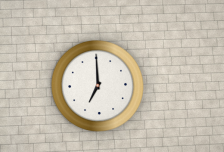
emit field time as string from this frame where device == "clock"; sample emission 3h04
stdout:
7h00
